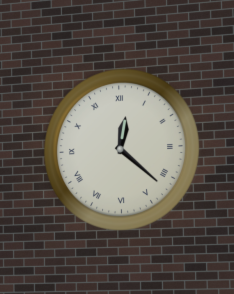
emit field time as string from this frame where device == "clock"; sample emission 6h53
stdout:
12h22
